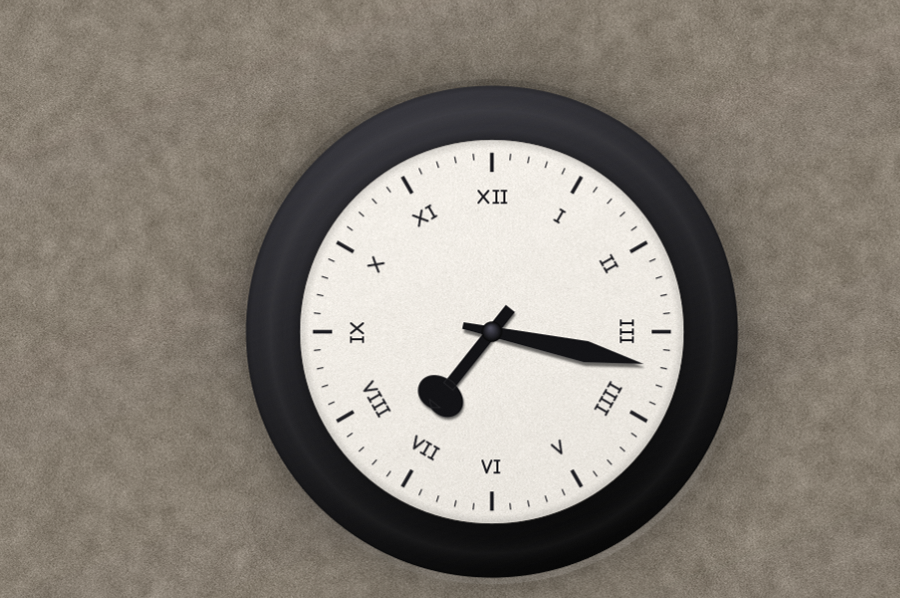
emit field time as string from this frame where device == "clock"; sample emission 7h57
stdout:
7h17
